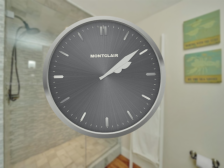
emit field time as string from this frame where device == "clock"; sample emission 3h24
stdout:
2h09
